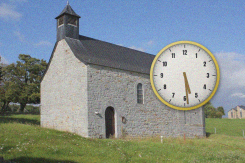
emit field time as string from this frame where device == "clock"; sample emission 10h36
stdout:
5h29
